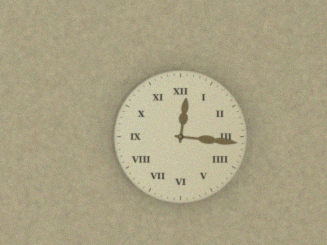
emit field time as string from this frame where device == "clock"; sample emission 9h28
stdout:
12h16
